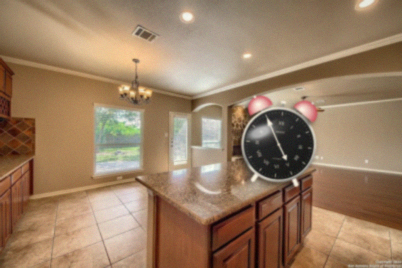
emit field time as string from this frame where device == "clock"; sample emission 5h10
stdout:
4h55
